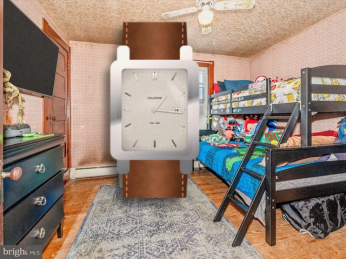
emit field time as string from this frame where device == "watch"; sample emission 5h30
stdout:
1h16
